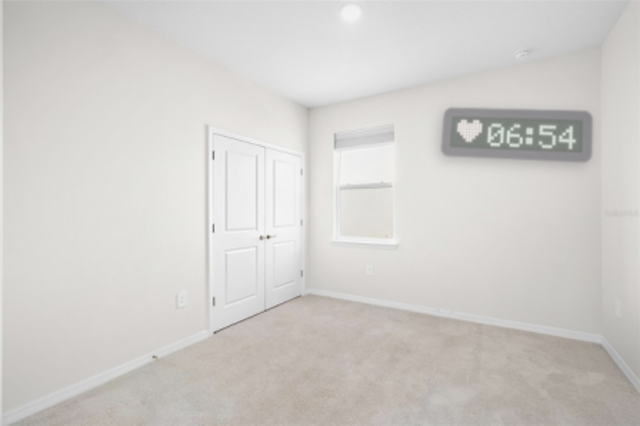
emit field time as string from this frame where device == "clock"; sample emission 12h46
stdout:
6h54
